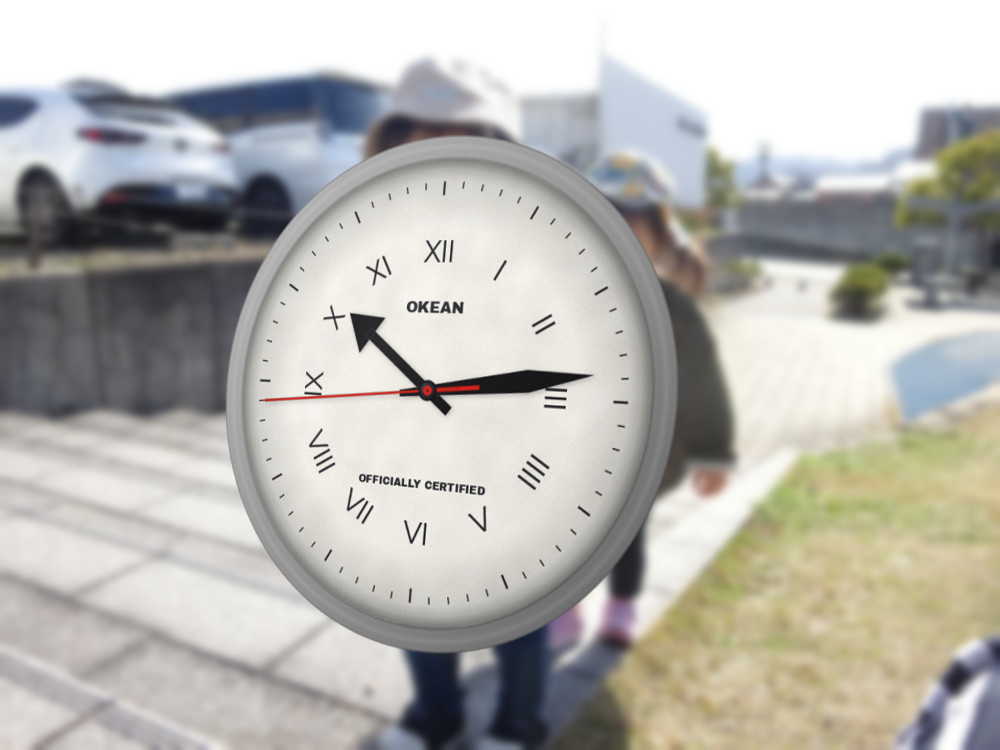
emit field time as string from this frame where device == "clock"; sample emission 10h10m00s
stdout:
10h13m44s
